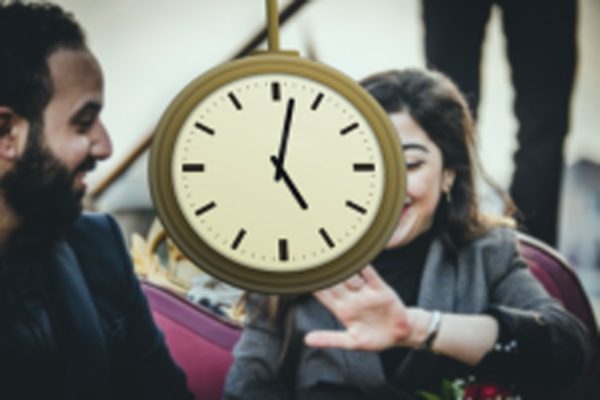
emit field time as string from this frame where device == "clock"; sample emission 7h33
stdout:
5h02
